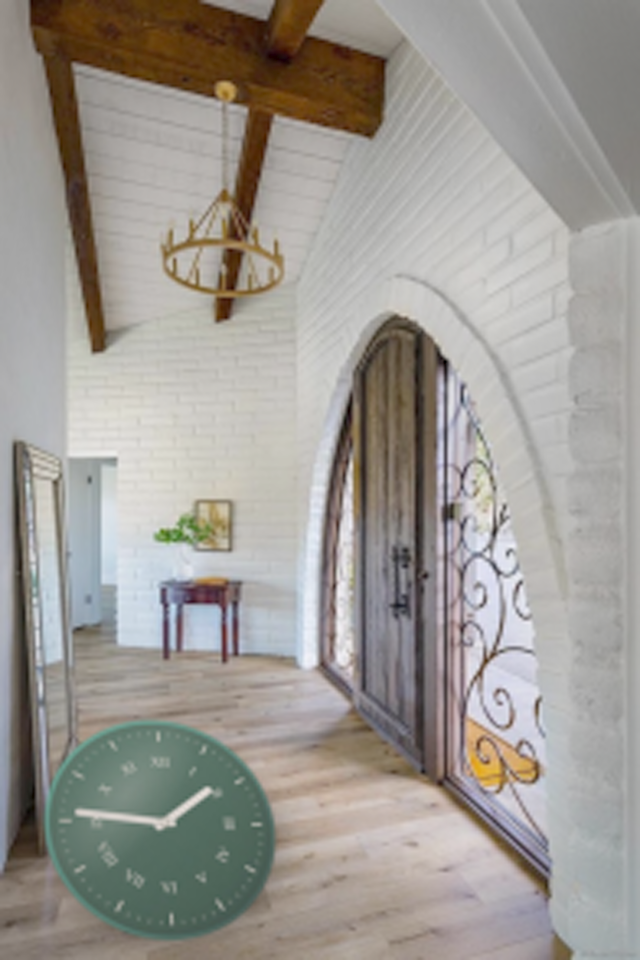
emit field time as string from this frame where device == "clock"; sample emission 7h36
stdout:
1h46
